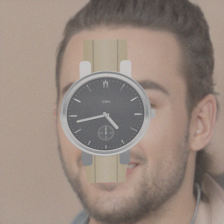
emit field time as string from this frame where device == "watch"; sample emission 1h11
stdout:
4h43
